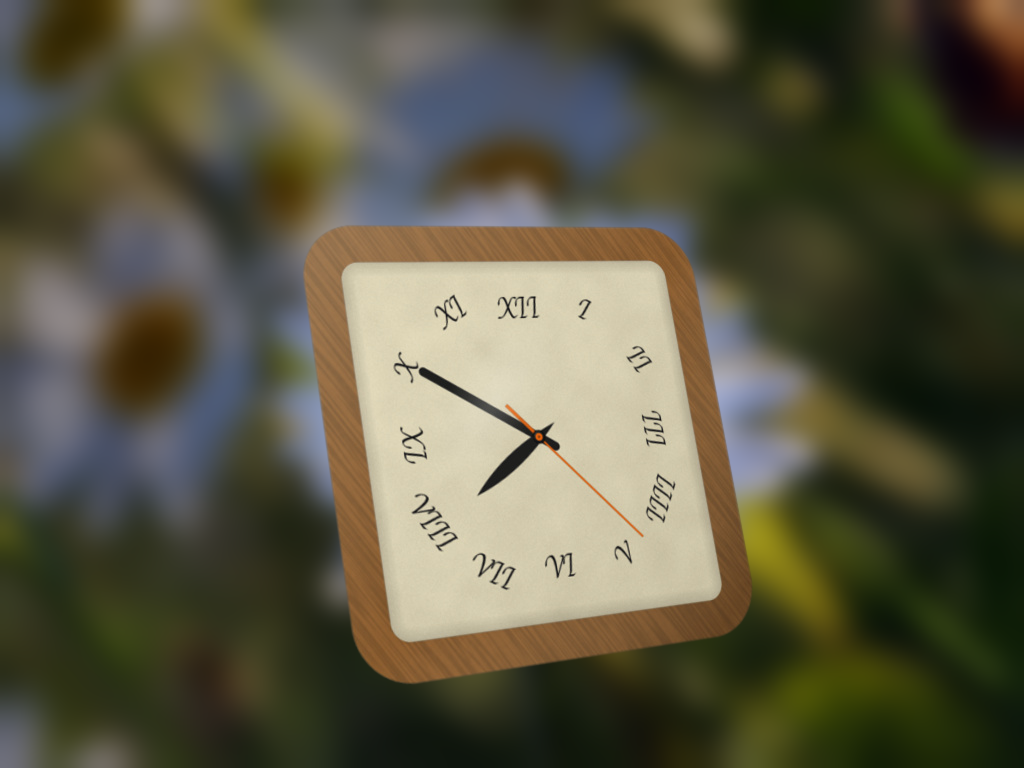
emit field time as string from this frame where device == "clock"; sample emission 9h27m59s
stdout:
7h50m23s
